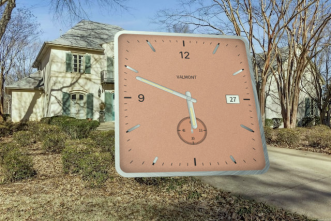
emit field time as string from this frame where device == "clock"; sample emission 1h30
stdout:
5h49
